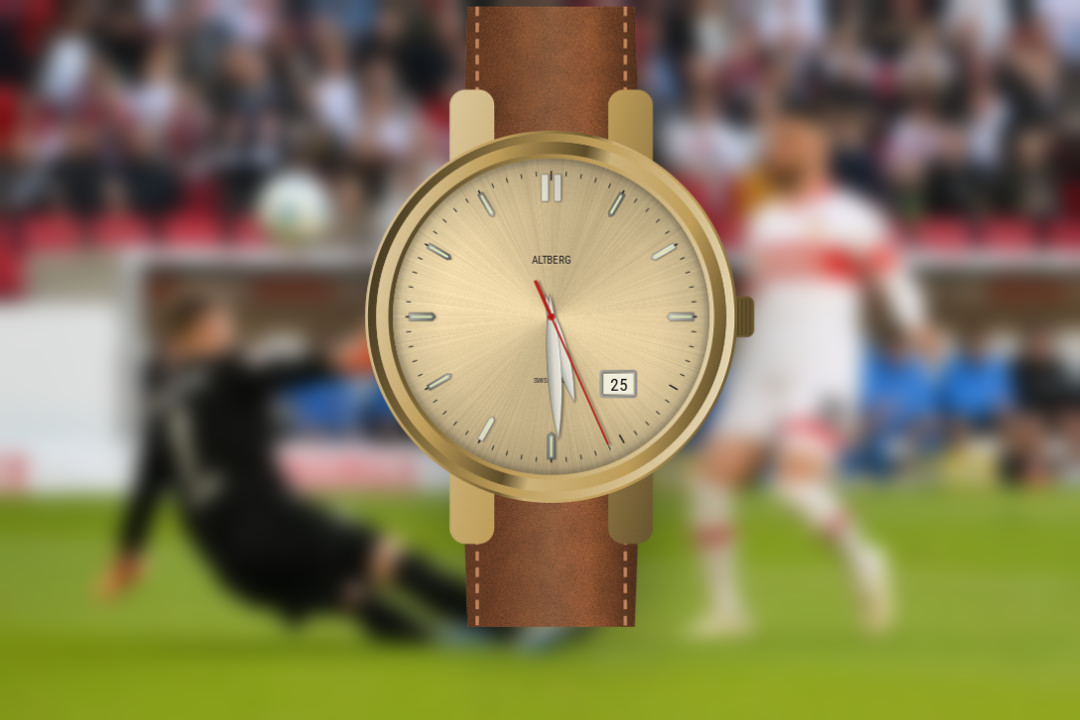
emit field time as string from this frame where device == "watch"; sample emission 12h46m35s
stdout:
5h29m26s
